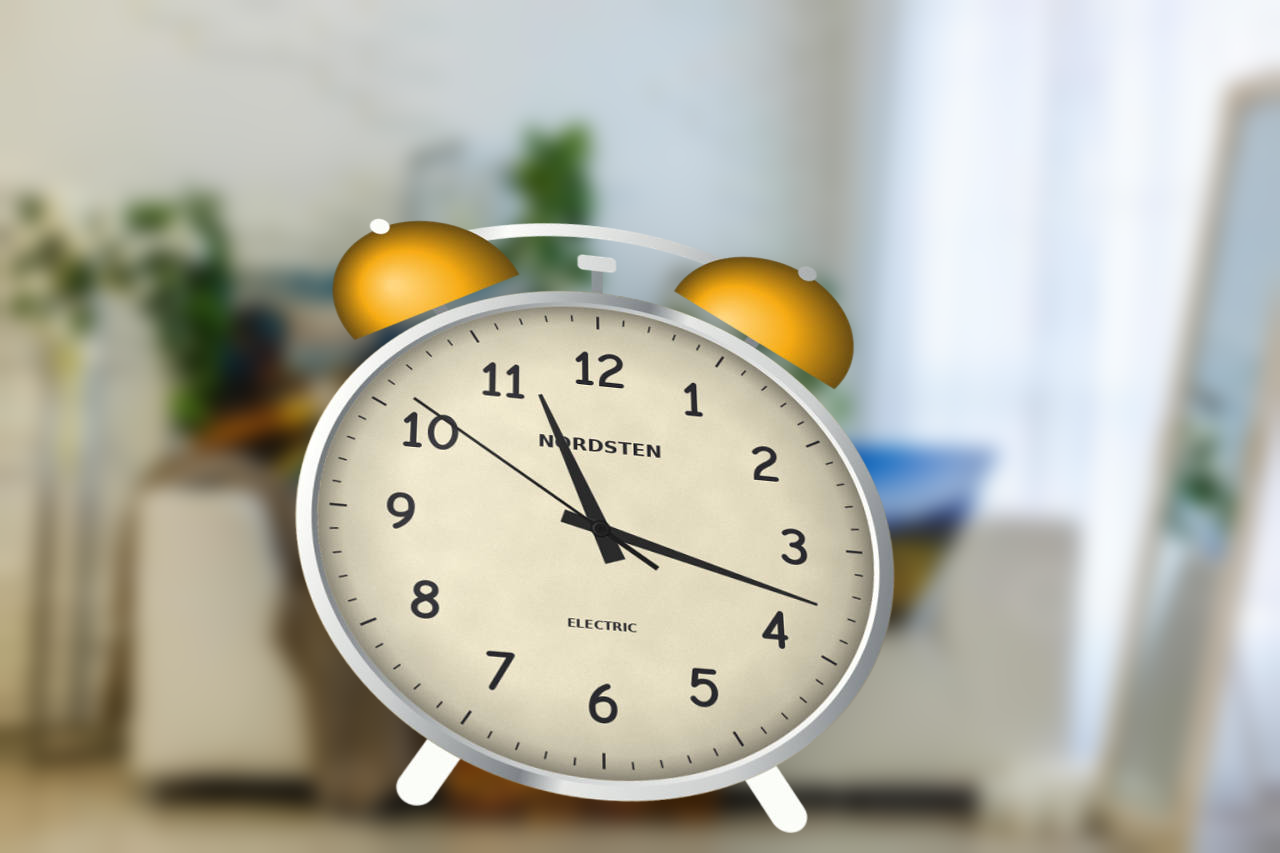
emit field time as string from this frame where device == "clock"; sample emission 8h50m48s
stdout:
11h17m51s
